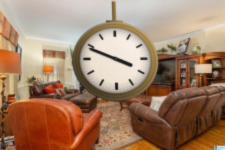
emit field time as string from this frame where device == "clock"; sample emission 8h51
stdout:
3h49
